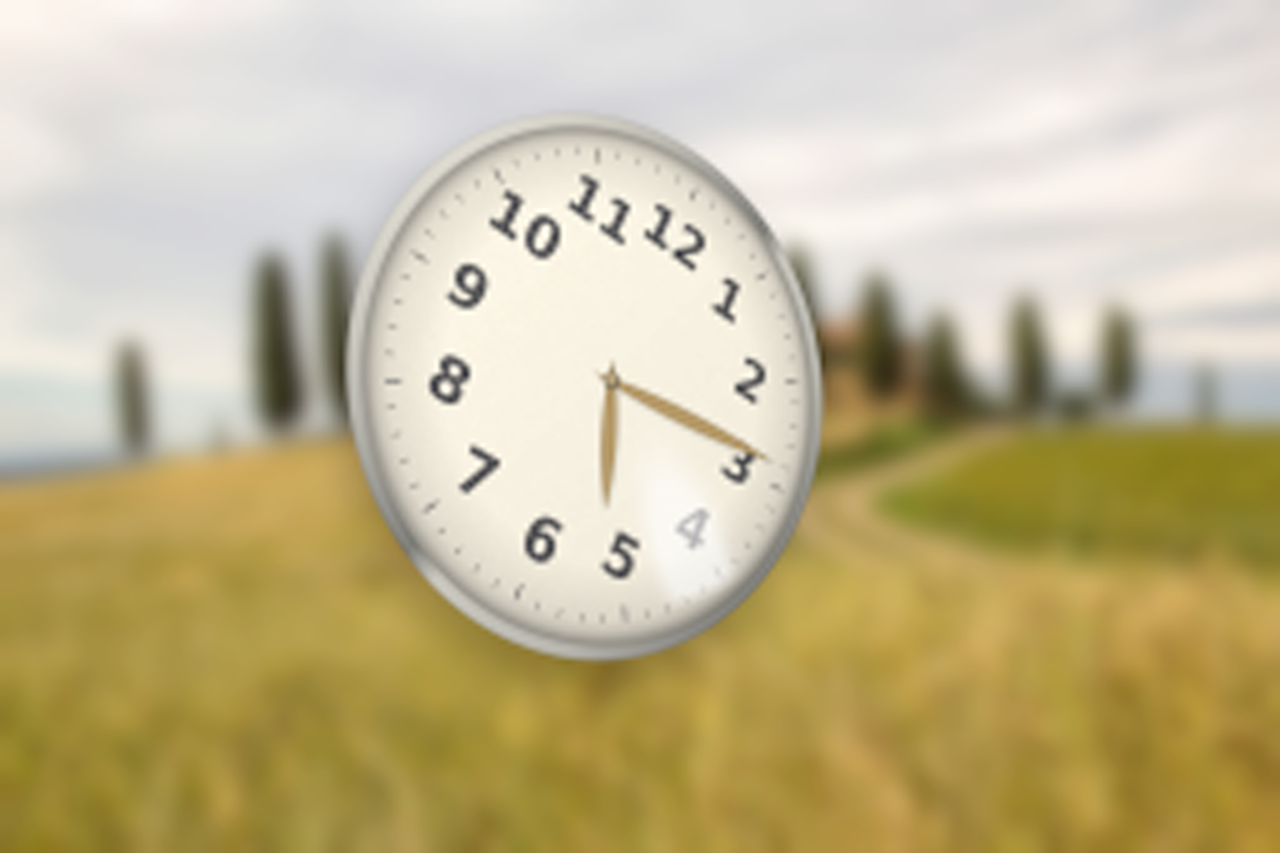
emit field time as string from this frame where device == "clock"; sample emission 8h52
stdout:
5h14
